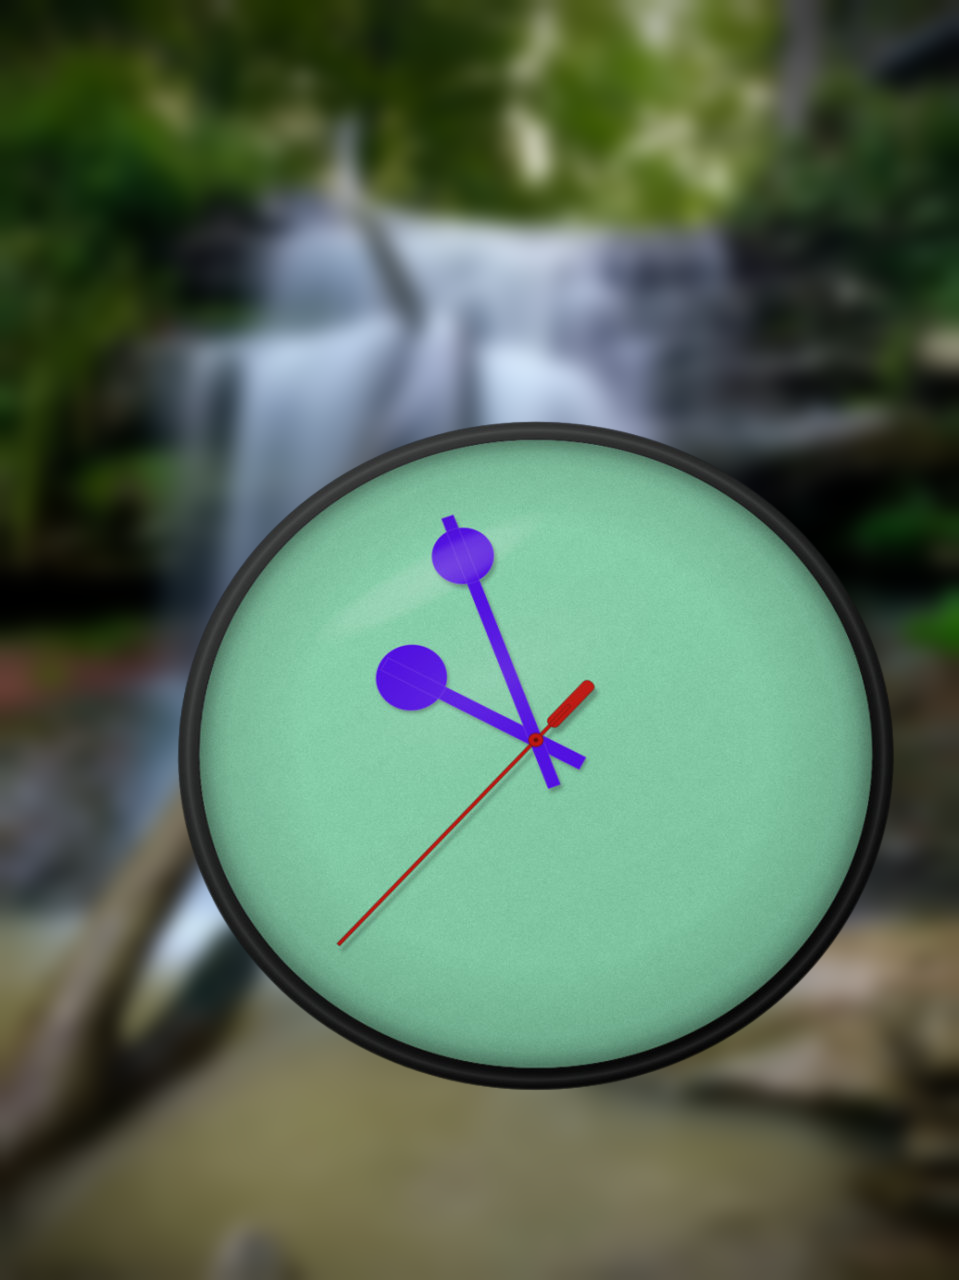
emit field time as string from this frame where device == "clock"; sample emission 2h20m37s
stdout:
9h56m37s
